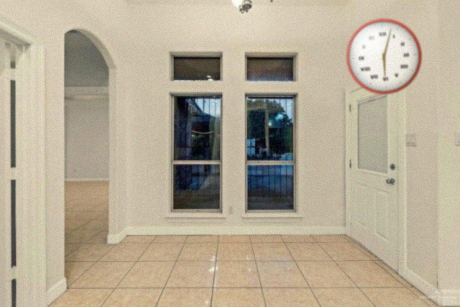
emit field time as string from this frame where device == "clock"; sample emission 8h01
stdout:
6h03
